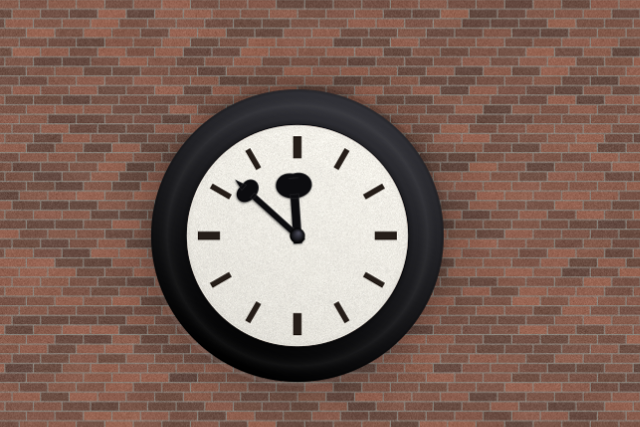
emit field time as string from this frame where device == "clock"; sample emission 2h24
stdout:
11h52
